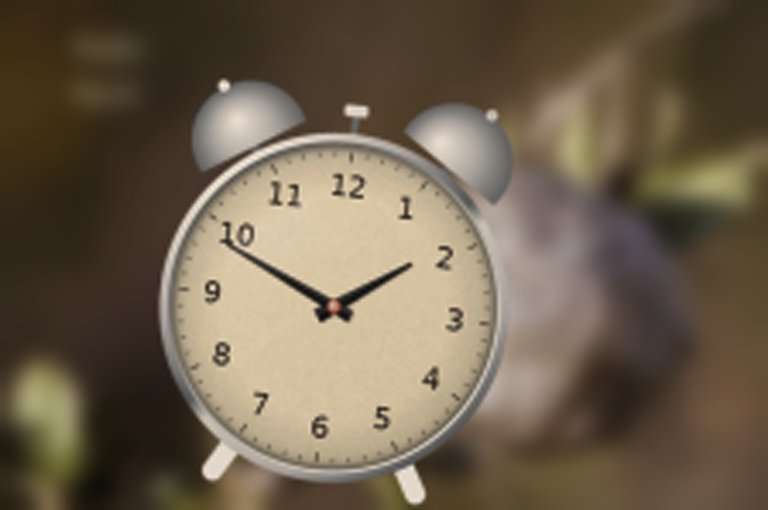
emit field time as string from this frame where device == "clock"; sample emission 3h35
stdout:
1h49
